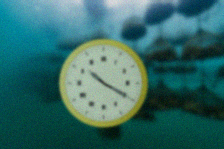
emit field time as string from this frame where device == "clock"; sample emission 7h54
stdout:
10h20
